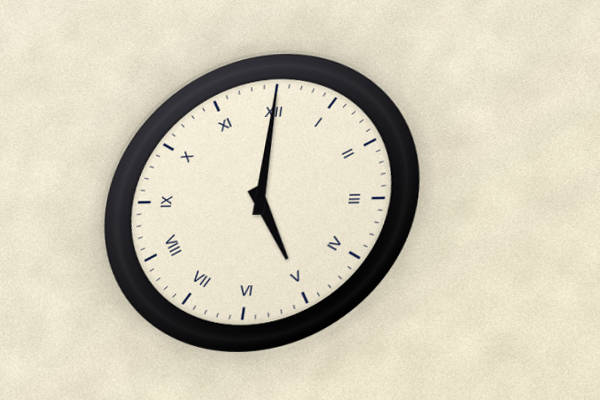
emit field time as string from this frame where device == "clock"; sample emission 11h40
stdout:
5h00
